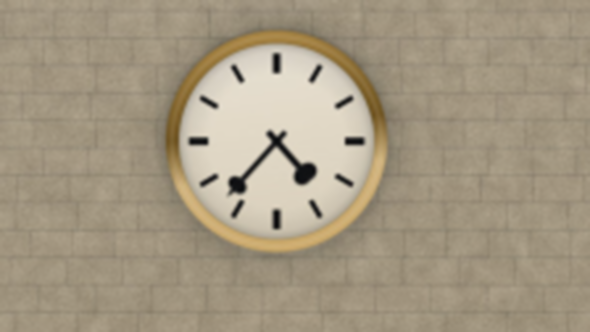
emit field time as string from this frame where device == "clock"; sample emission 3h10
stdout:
4h37
